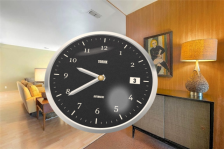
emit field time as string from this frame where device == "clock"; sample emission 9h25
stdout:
9h39
